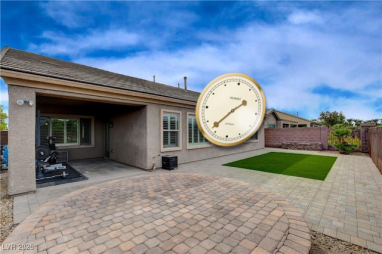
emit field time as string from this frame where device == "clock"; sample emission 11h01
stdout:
1h37
